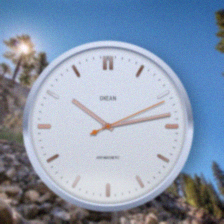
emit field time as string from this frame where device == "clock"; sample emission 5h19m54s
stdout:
10h13m11s
